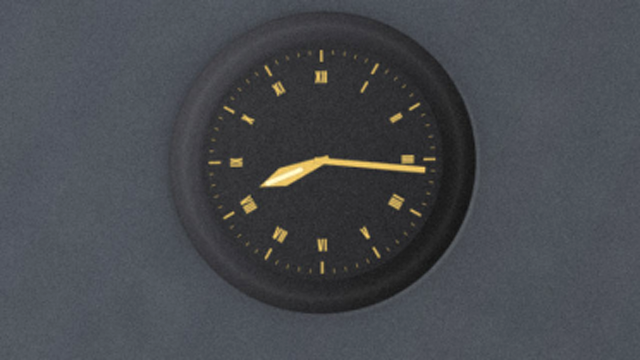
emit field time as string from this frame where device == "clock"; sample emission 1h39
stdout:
8h16
